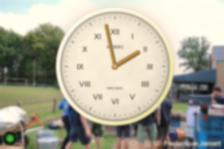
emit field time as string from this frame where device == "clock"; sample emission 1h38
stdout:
1h58
